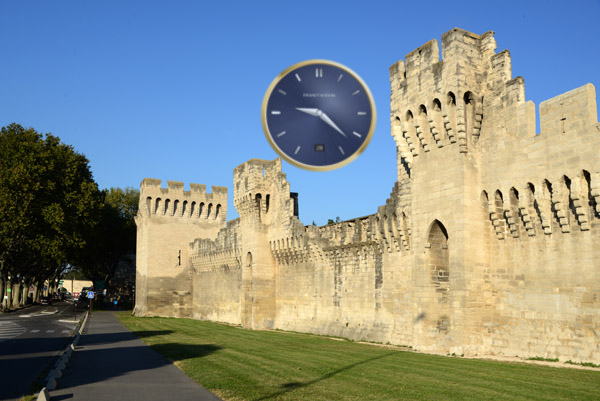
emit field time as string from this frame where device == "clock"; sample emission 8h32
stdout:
9h22
